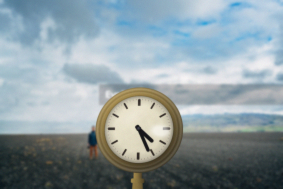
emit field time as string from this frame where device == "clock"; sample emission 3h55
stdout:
4h26
